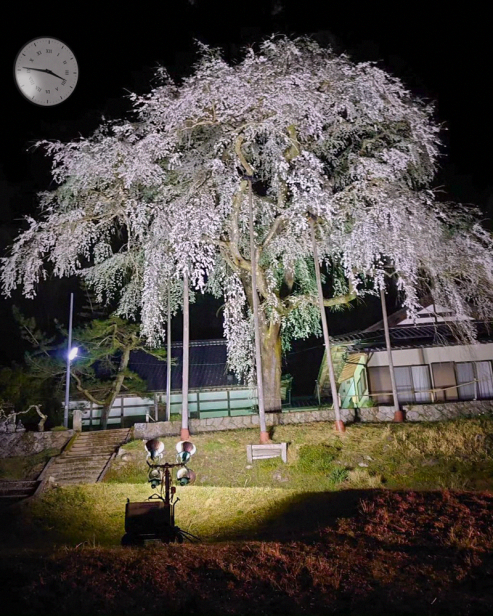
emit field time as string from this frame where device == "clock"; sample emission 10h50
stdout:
3h46
